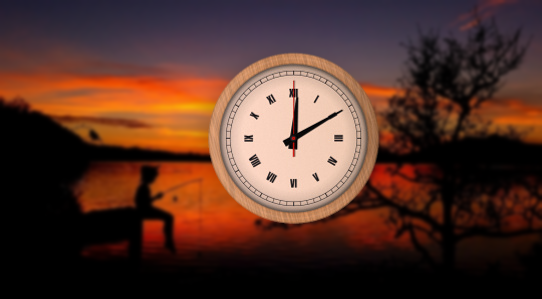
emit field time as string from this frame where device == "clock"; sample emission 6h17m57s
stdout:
12h10m00s
